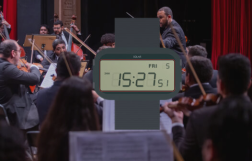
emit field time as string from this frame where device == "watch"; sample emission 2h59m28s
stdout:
15h27m51s
